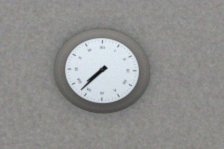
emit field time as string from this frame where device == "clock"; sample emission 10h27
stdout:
7h37
